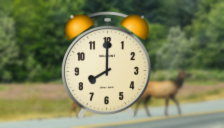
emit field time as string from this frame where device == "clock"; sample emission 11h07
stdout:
8h00
